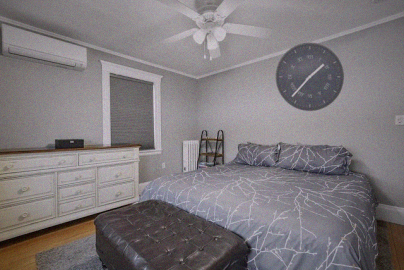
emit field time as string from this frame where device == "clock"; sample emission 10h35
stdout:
1h37
